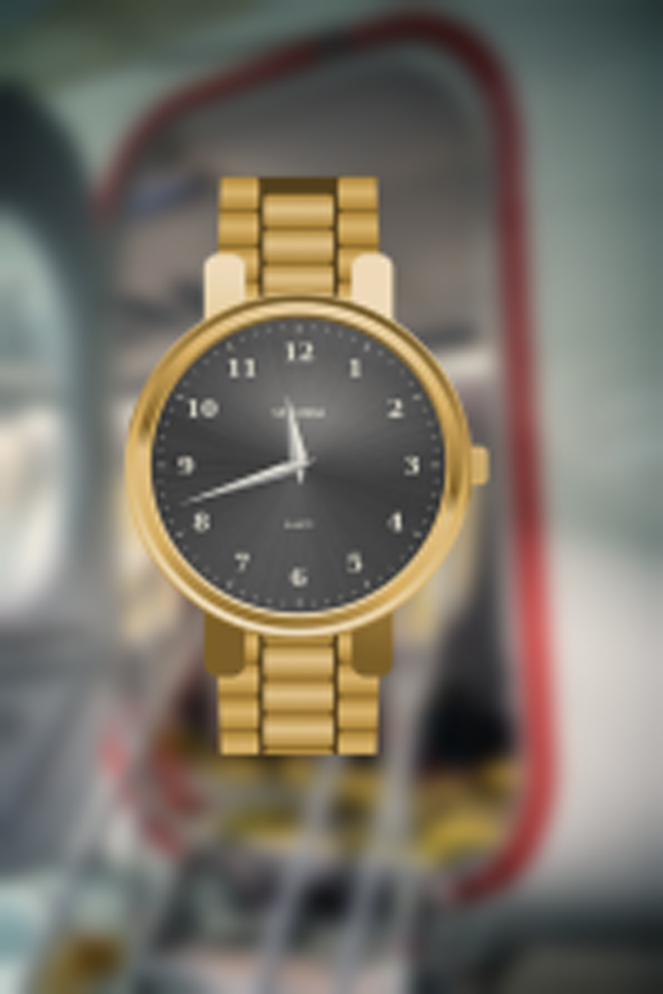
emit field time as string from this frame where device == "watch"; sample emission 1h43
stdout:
11h42
